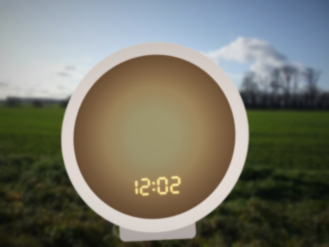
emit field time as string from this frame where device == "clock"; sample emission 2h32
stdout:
12h02
